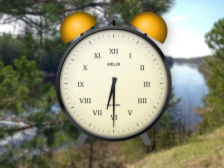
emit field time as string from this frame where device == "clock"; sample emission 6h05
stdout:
6h30
